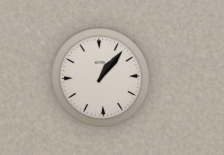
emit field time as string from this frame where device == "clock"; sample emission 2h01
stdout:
1h07
